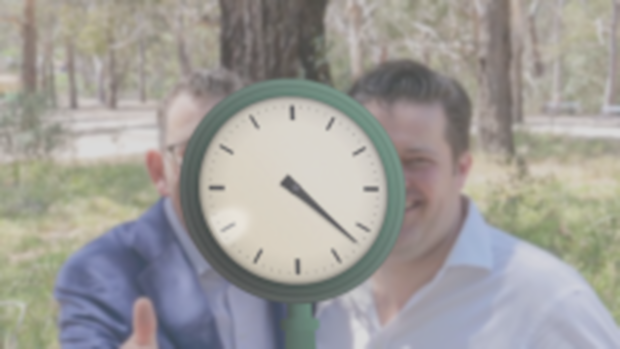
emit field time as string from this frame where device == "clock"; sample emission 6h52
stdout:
4h22
